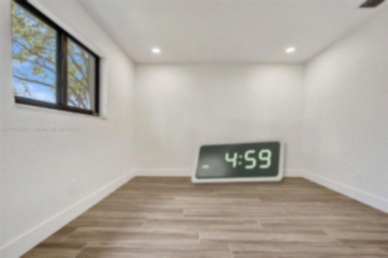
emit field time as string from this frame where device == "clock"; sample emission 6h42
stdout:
4h59
